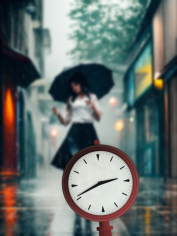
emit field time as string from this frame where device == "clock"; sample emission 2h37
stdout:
2h41
